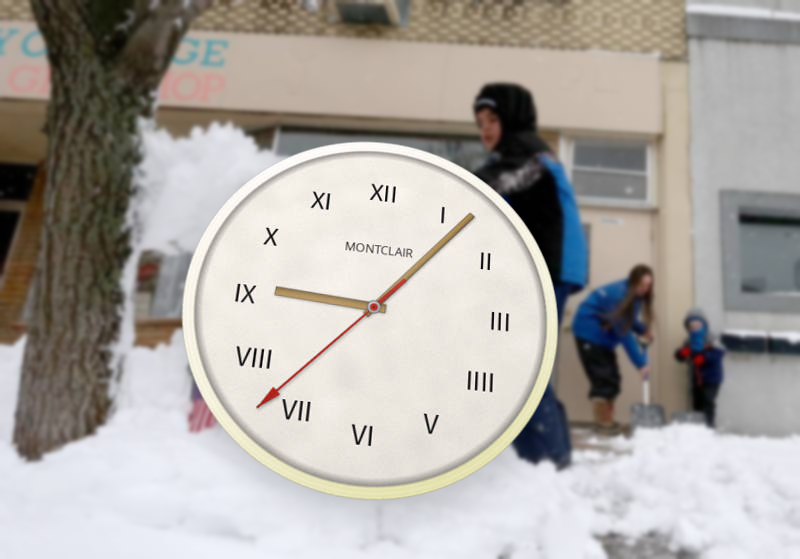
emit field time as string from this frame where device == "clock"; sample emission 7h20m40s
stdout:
9h06m37s
